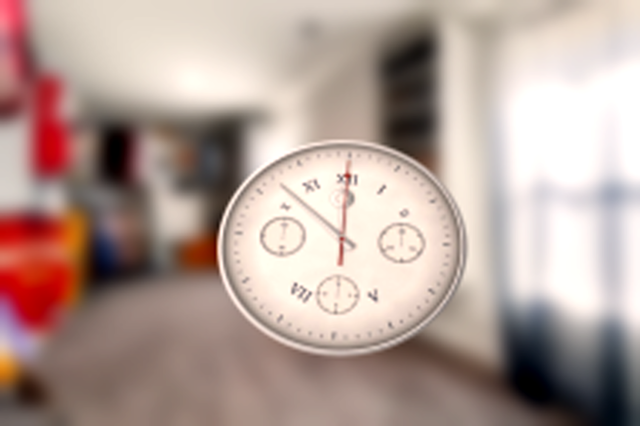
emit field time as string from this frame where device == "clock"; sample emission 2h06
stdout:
11h52
